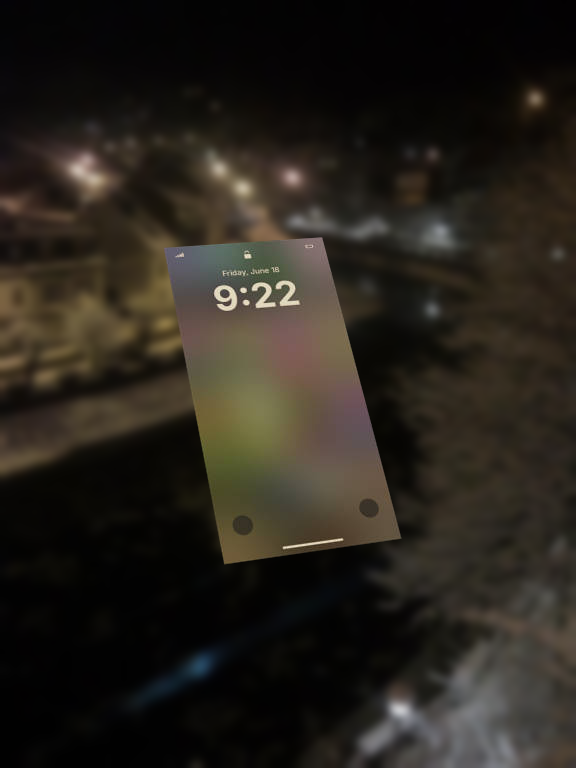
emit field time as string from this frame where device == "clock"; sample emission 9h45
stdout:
9h22
